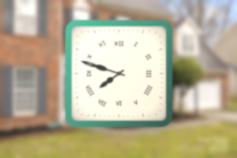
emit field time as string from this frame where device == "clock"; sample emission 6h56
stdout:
7h48
